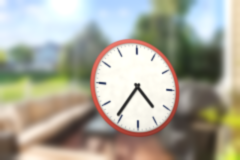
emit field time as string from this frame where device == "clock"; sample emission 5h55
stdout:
4h36
